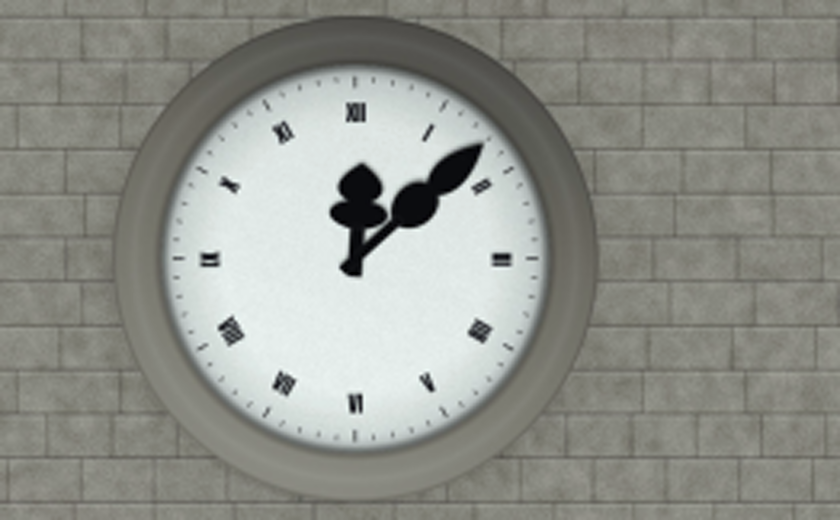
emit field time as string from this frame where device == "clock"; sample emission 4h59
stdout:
12h08
